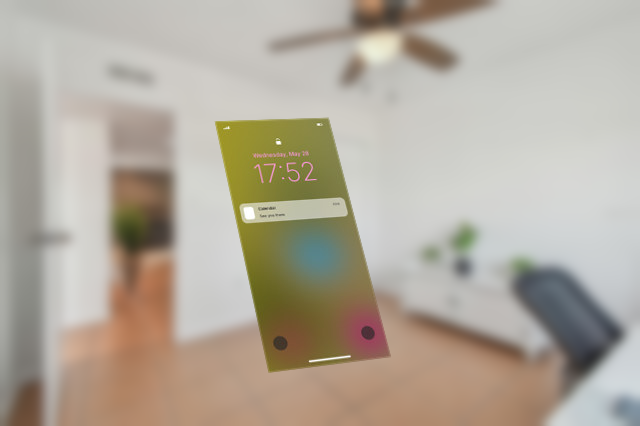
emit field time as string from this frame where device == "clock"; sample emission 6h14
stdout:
17h52
